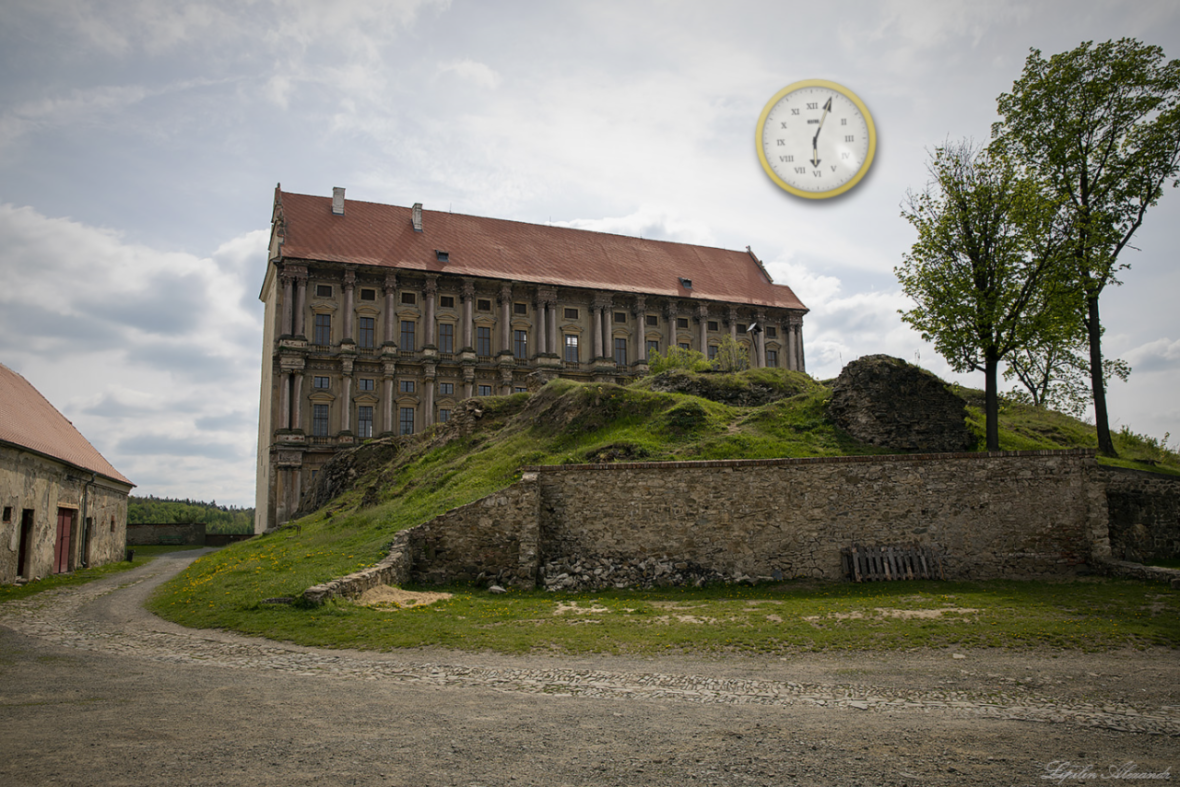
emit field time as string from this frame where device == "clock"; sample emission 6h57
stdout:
6h04
